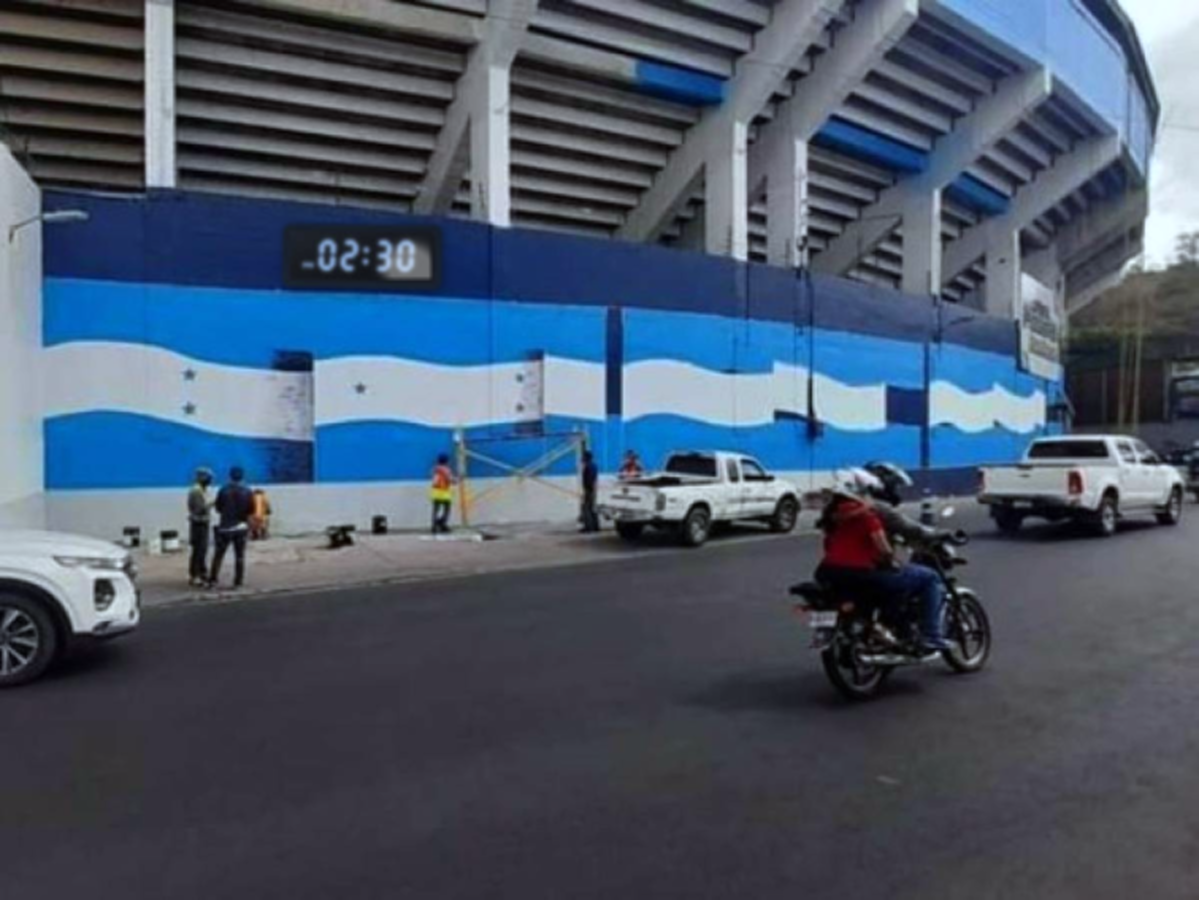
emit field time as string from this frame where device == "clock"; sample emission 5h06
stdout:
2h30
